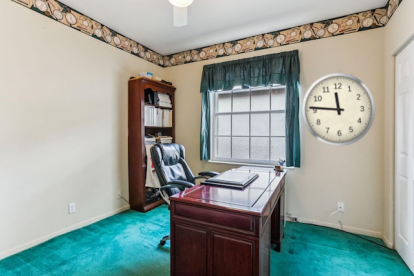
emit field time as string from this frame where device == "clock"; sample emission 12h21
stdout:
11h46
